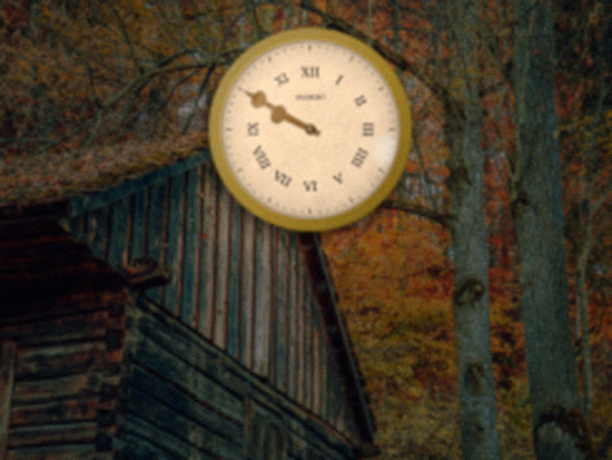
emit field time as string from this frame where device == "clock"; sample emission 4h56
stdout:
9h50
